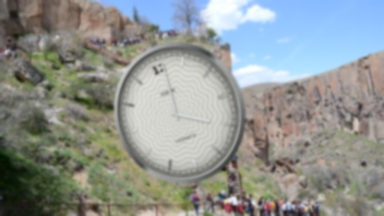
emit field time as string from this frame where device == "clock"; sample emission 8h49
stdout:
4h01
